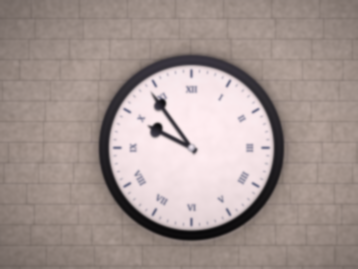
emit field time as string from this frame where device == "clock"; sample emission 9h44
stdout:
9h54
